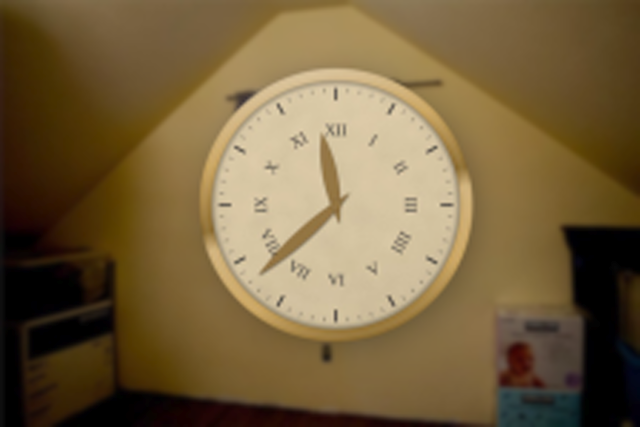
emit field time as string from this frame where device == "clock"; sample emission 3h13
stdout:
11h38
